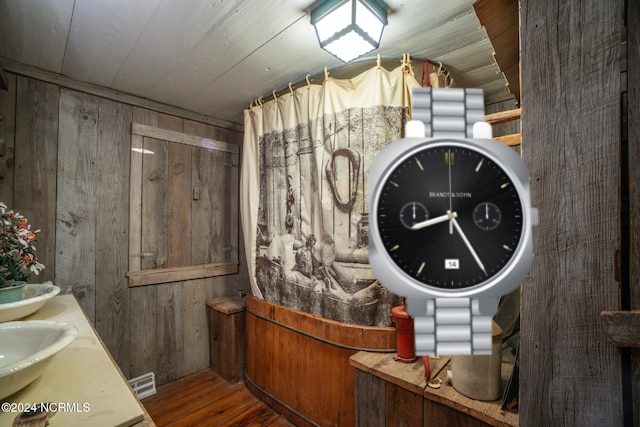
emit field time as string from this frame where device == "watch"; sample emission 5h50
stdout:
8h25
